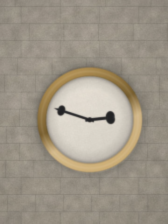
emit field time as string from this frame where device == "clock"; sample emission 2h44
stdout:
2h48
